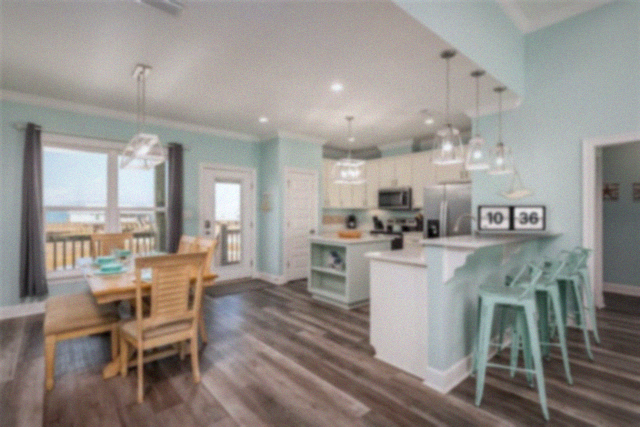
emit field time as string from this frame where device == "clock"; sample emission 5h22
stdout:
10h36
